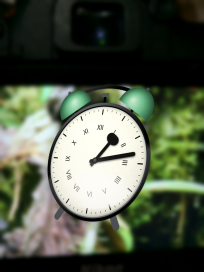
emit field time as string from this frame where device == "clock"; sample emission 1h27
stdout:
1h13
